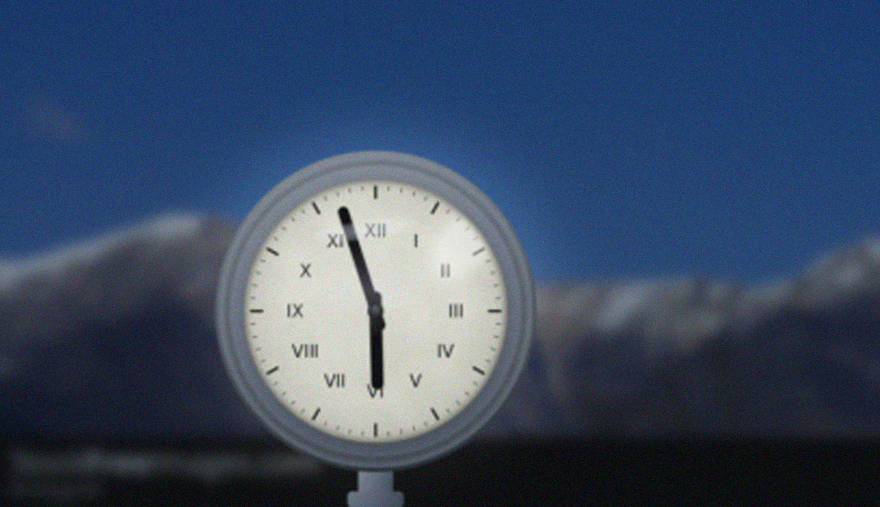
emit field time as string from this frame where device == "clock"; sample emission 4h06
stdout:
5h57
